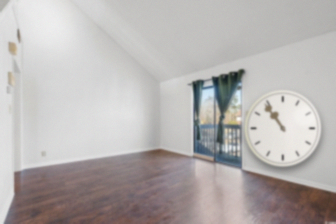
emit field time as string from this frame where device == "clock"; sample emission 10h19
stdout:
10h54
